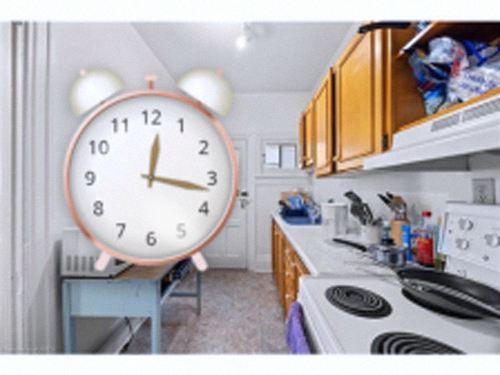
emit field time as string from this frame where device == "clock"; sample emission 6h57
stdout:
12h17
